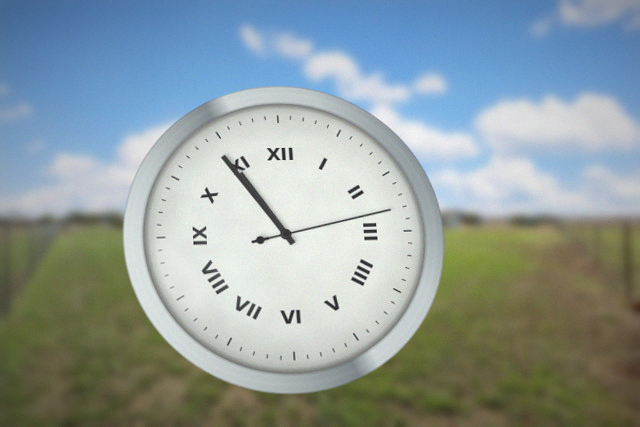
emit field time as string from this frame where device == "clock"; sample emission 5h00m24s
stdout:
10h54m13s
